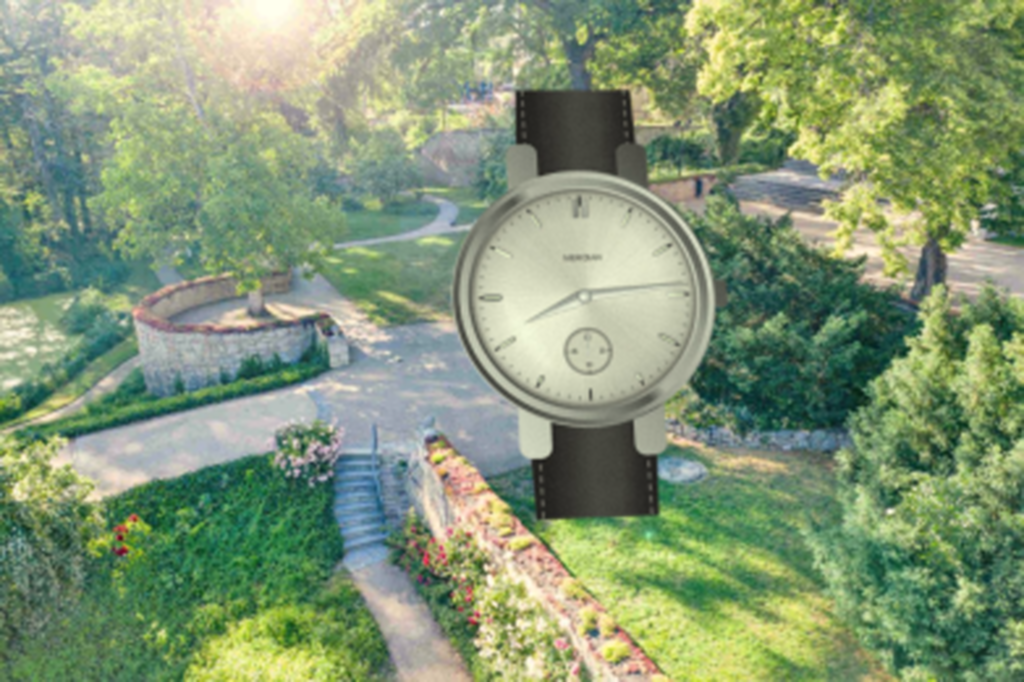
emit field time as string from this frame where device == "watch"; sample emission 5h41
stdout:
8h14
